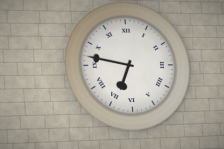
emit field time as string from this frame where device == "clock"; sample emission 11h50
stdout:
6h47
